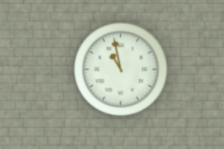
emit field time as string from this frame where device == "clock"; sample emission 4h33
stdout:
10h58
